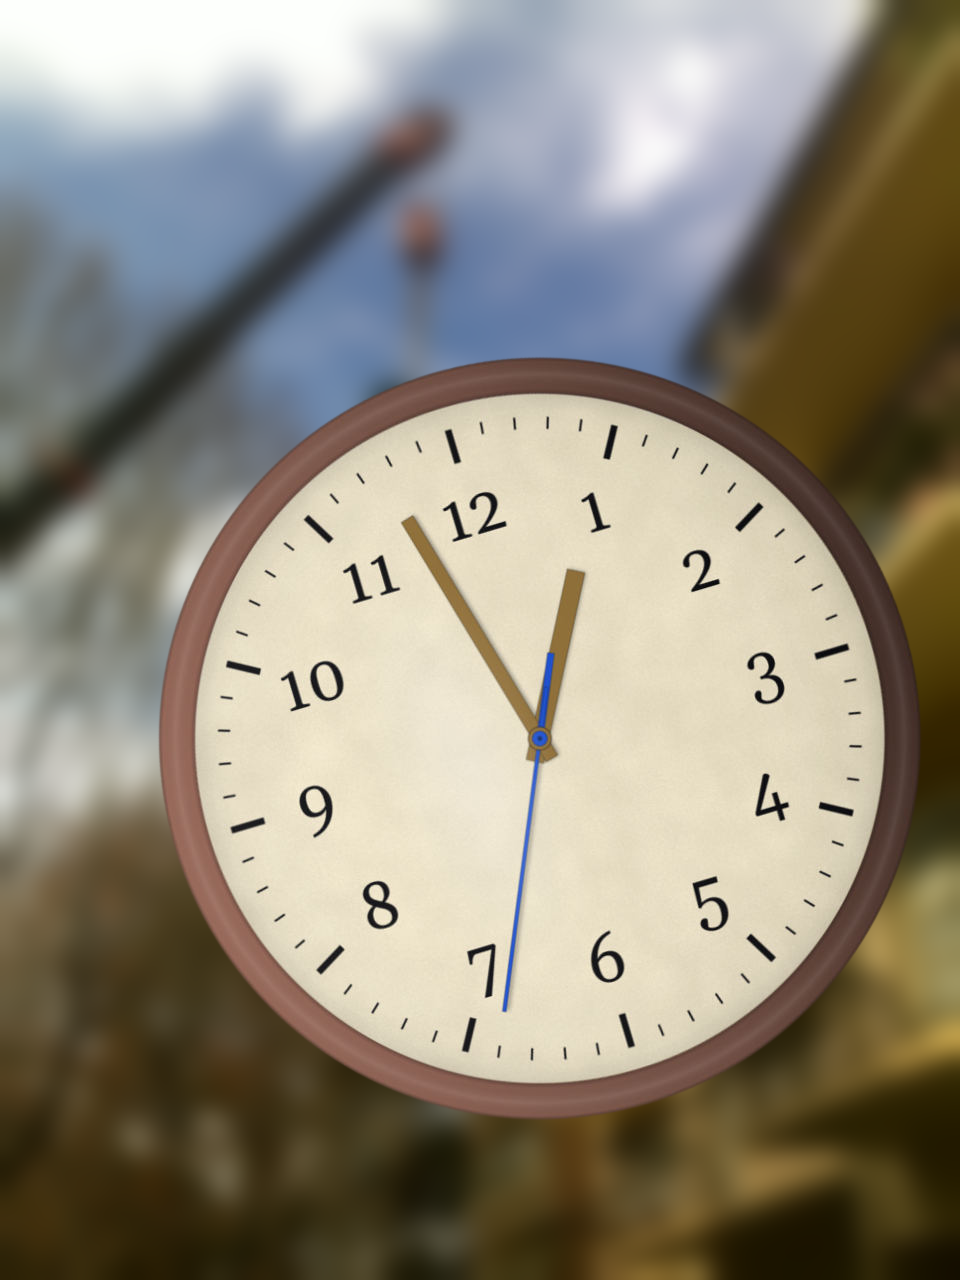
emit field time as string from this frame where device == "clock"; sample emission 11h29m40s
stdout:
12h57m34s
